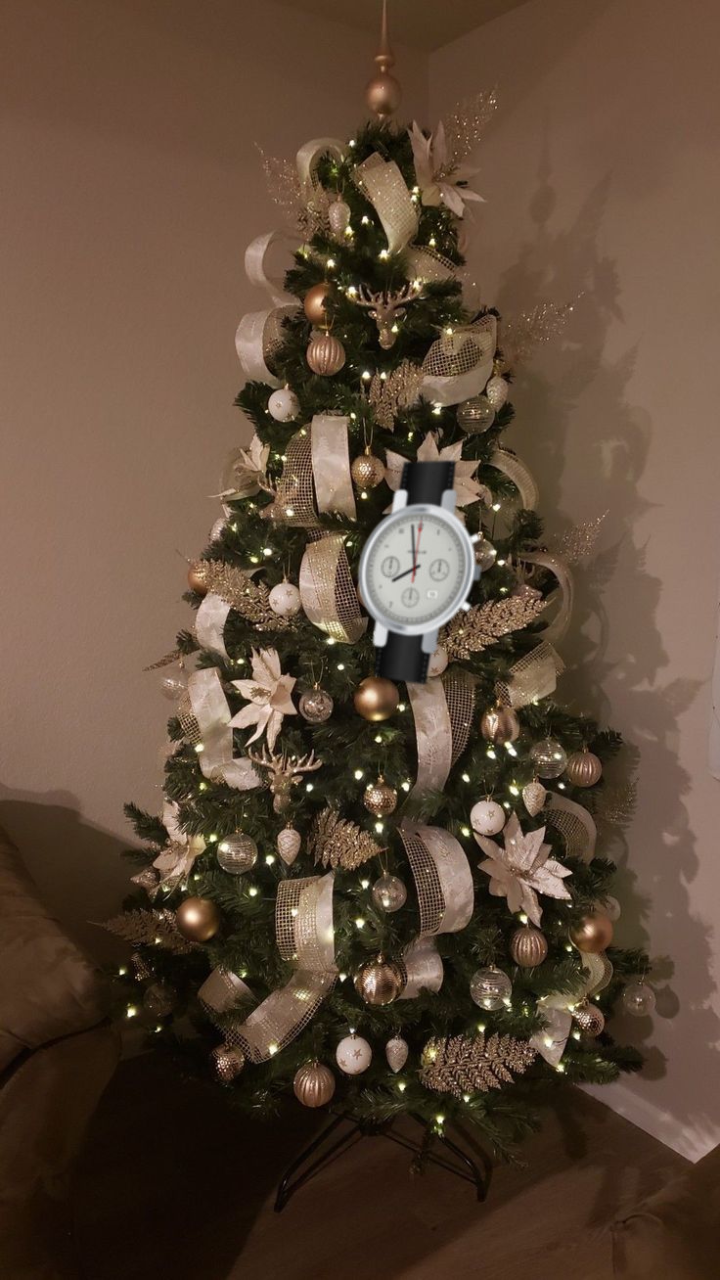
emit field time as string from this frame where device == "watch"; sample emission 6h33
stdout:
7h58
